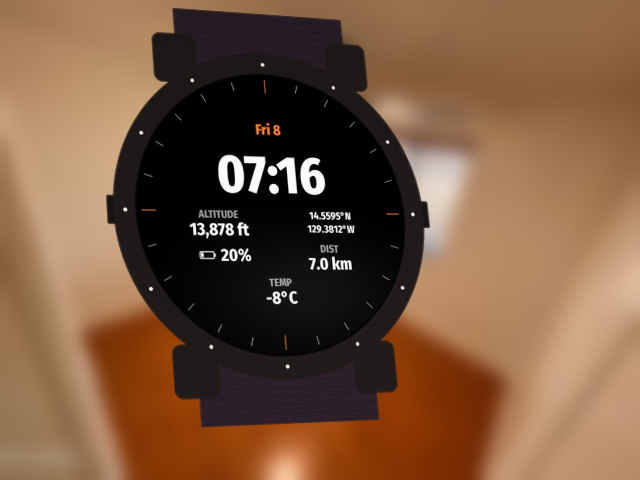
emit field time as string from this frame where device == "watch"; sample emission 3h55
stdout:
7h16
